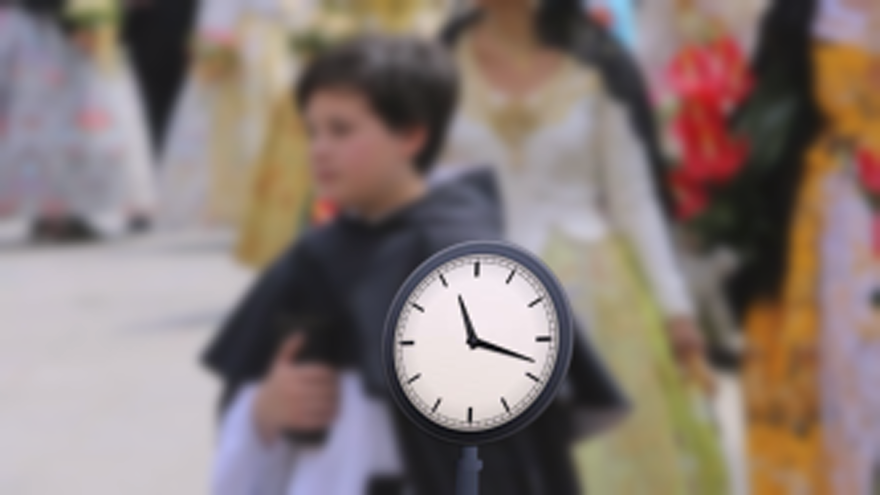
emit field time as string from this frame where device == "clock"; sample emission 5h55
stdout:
11h18
